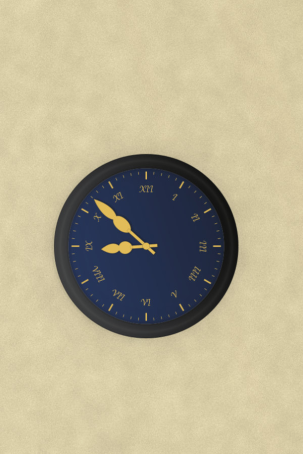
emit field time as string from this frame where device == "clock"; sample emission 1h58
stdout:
8h52
